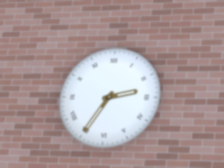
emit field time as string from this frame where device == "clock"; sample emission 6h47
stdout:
2h35
